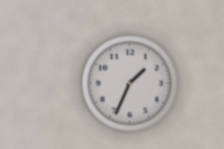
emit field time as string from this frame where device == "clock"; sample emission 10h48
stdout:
1h34
